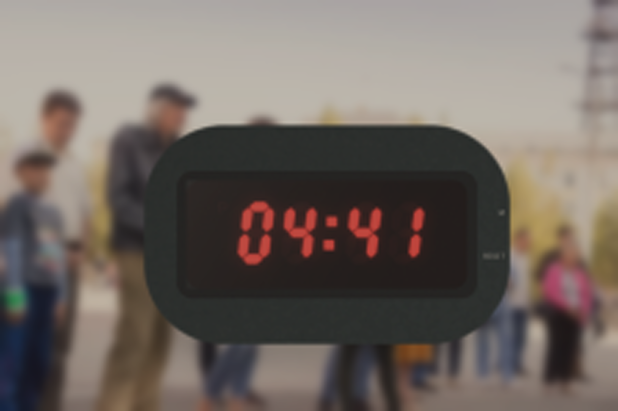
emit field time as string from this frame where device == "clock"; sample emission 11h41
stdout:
4h41
